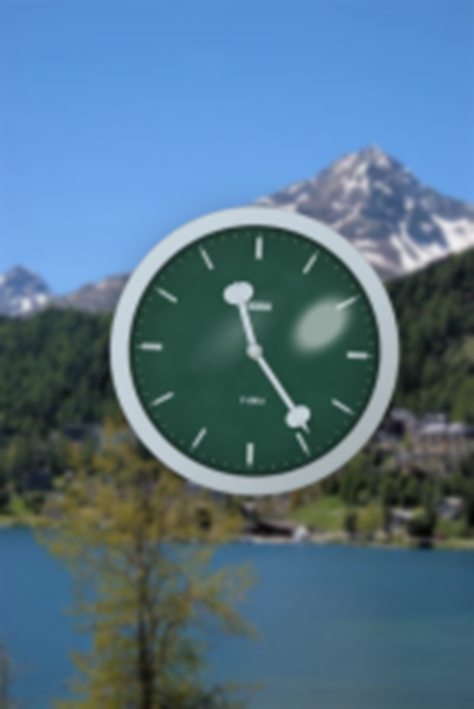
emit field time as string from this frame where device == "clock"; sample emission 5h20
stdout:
11h24
